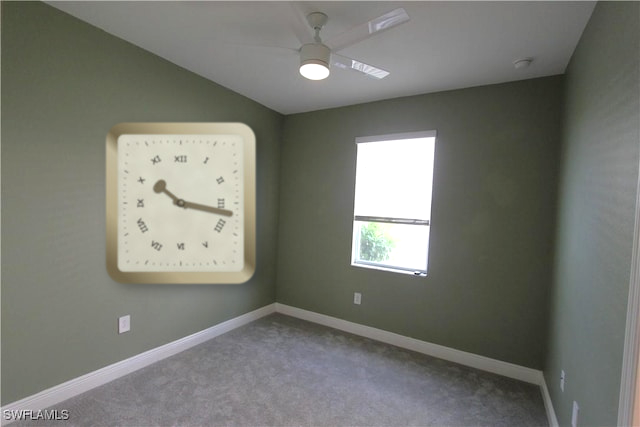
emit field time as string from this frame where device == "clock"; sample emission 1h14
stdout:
10h17
